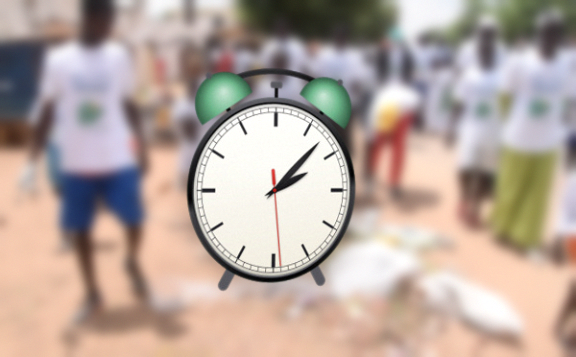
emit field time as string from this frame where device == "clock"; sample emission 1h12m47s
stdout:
2h07m29s
